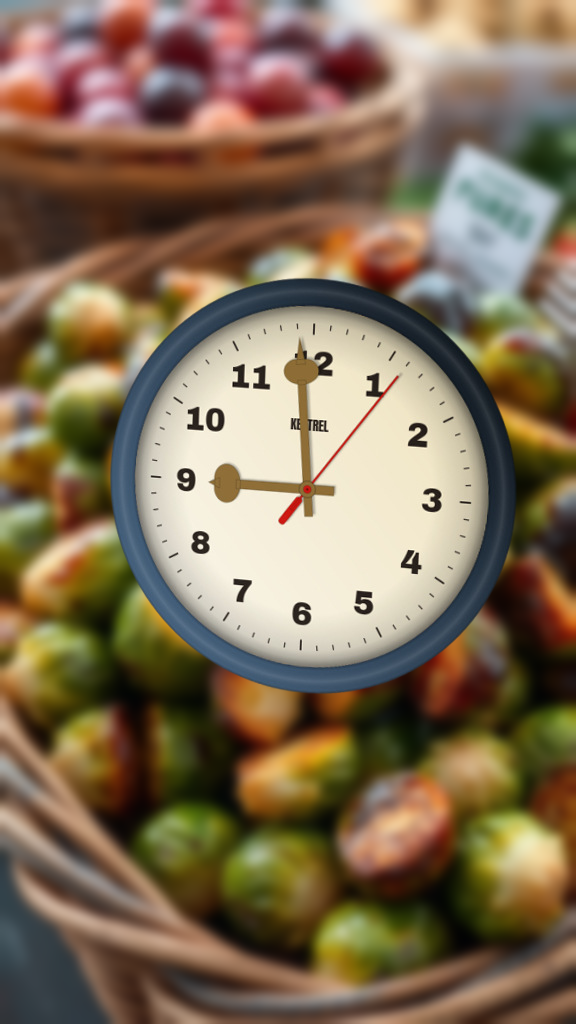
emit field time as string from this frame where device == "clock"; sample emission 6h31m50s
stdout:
8h59m06s
